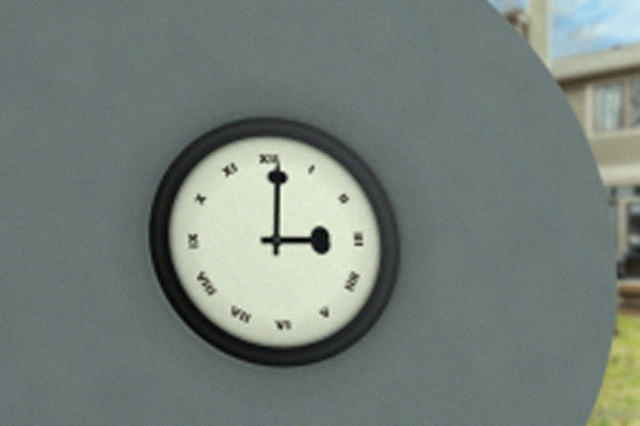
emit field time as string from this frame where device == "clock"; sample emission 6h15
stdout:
3h01
